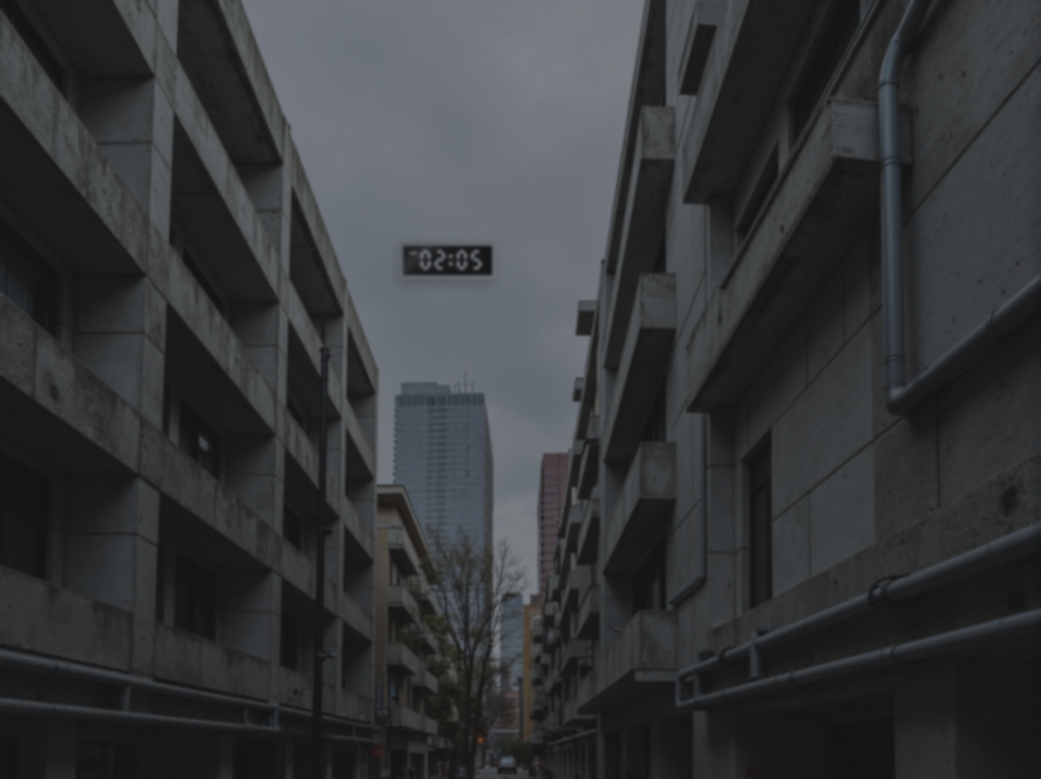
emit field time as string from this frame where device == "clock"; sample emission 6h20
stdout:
2h05
